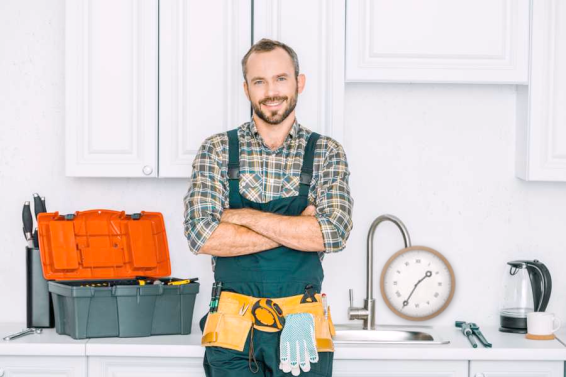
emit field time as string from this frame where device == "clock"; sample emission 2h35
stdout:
1h35
